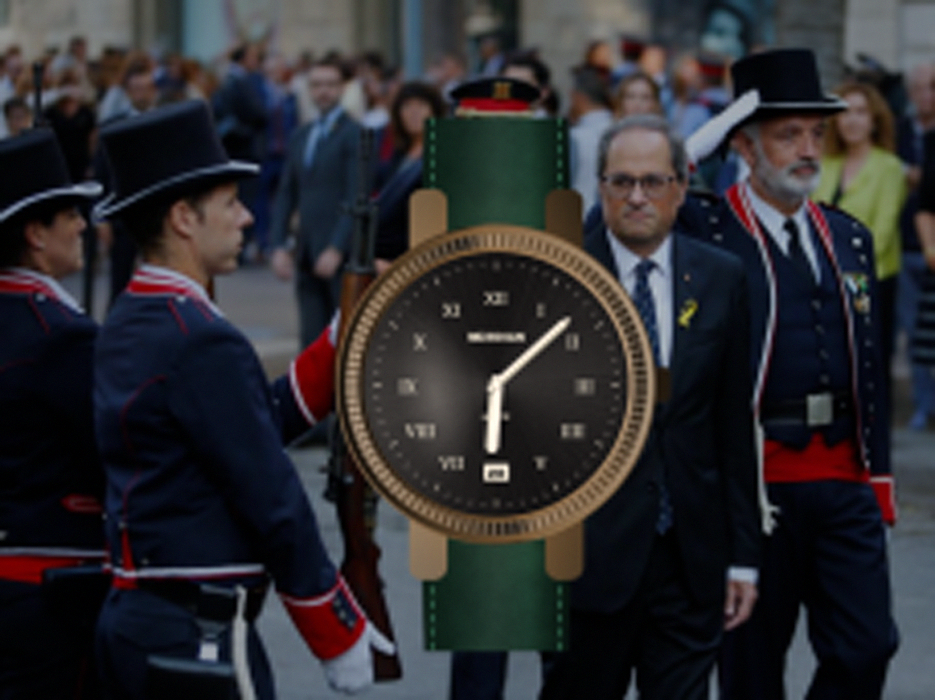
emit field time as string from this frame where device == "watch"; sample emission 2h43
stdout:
6h08
